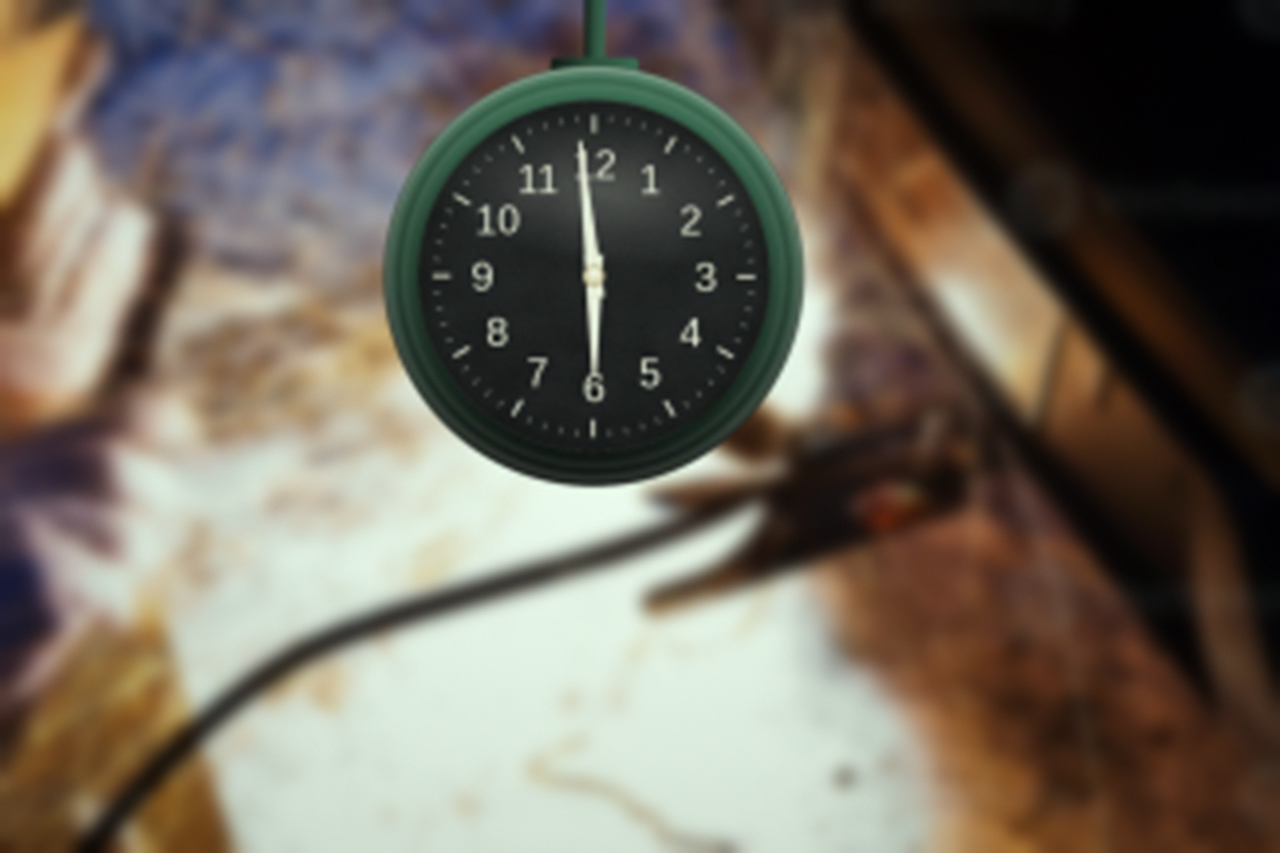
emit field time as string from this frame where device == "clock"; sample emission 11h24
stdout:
5h59
